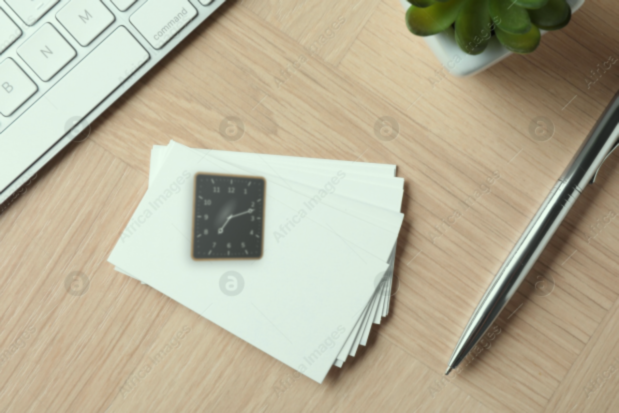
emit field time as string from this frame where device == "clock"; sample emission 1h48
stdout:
7h12
